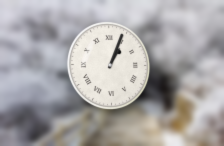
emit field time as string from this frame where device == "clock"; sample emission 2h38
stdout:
1h04
